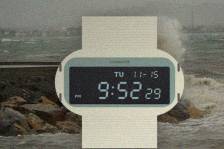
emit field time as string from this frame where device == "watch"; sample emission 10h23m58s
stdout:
9h52m29s
